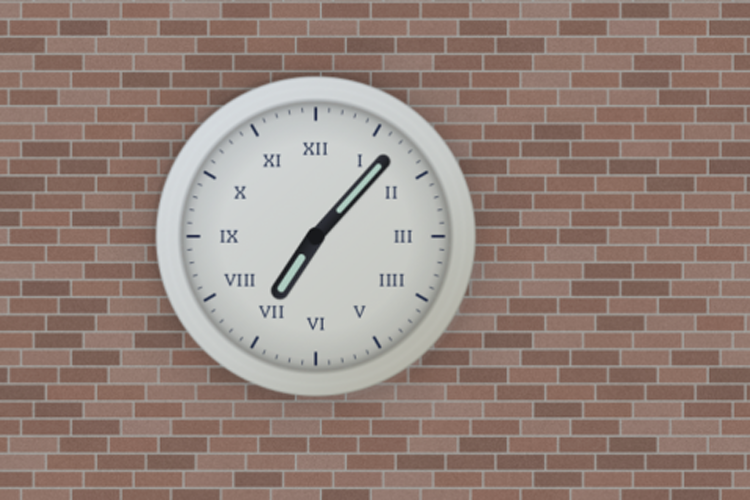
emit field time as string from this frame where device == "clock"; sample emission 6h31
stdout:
7h07
